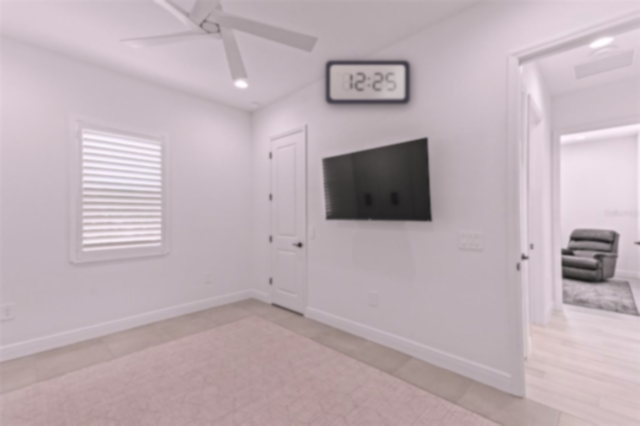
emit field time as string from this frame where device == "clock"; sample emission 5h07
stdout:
12h25
